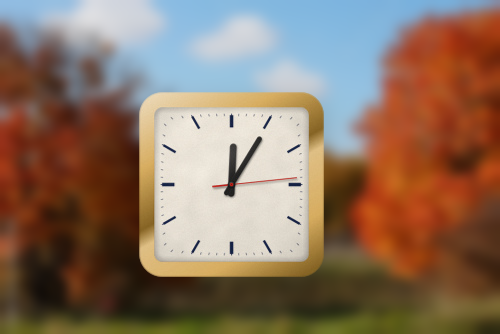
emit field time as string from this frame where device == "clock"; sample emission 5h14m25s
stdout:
12h05m14s
